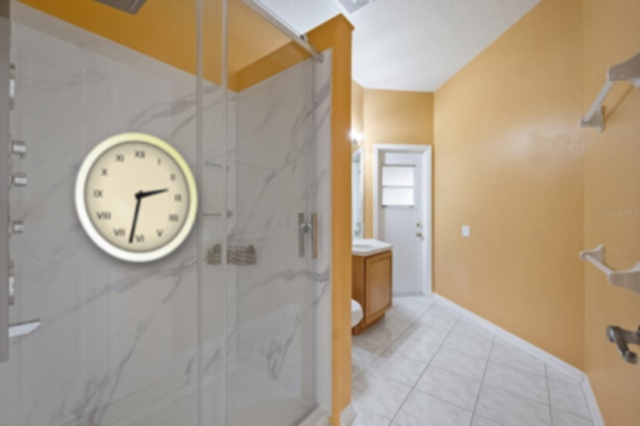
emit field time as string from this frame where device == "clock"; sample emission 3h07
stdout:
2h32
